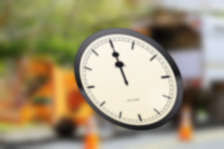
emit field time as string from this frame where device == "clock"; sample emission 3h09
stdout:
12h00
